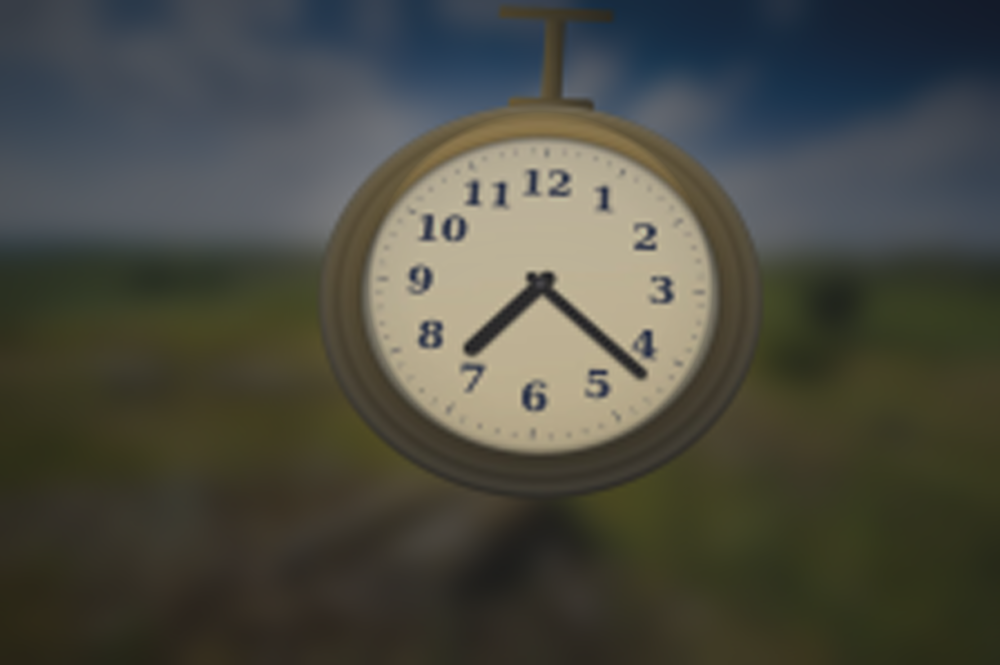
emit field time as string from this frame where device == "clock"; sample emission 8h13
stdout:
7h22
